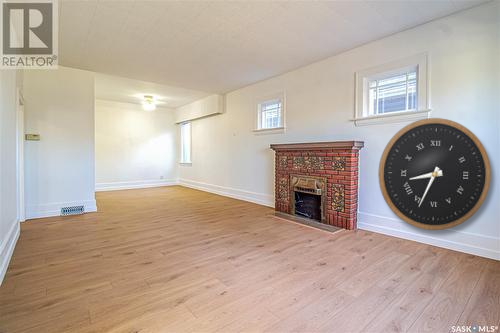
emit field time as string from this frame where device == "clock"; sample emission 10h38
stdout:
8h34
